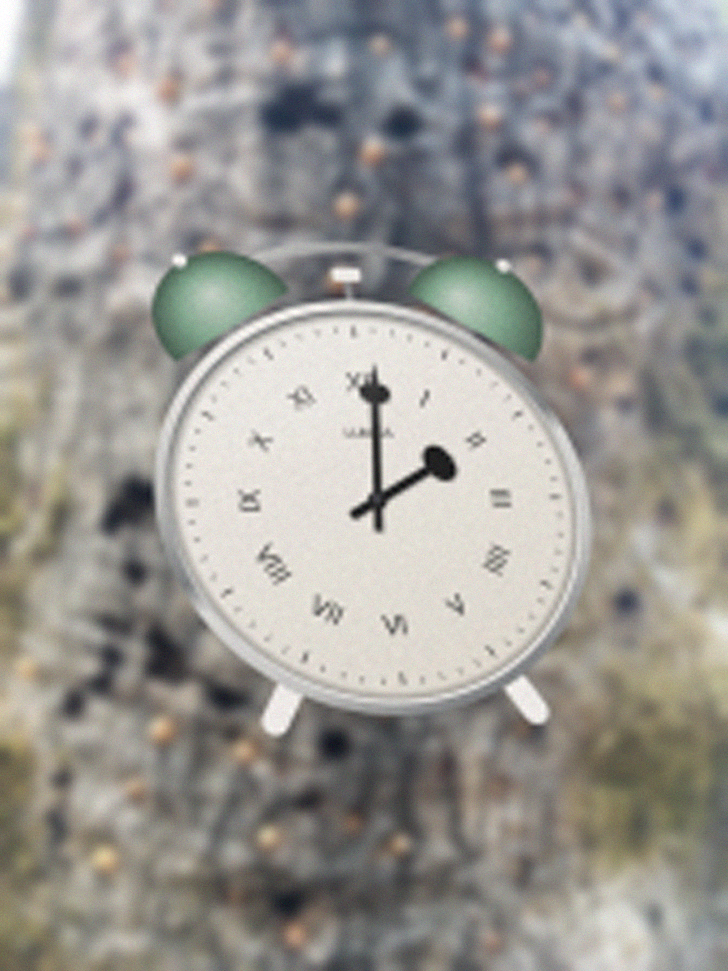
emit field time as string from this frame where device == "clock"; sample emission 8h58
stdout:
2h01
